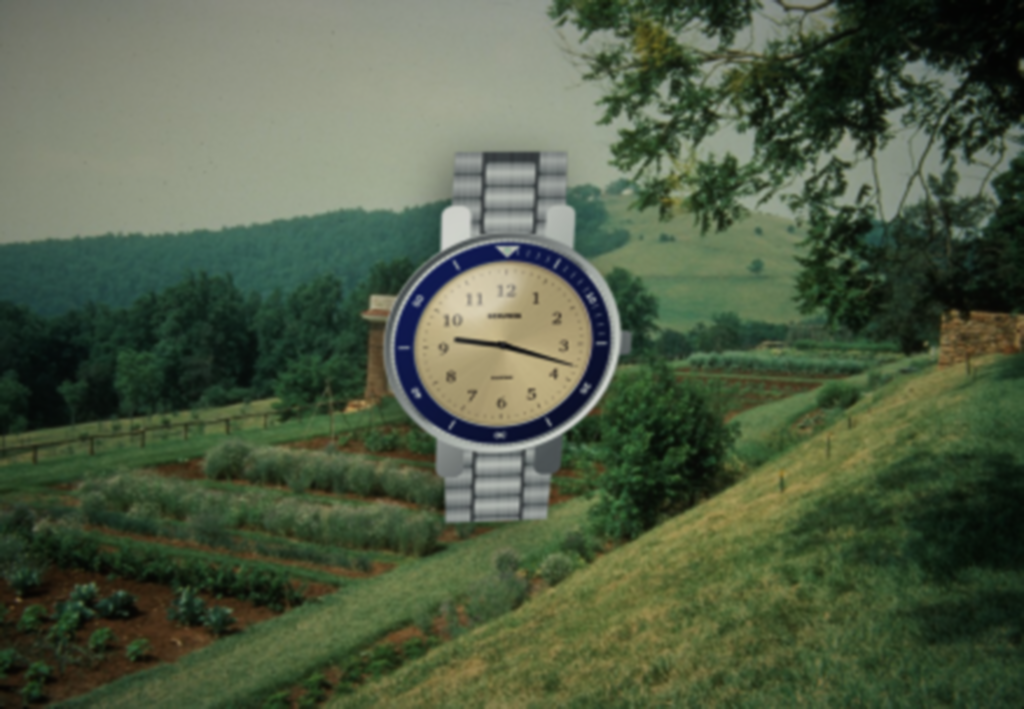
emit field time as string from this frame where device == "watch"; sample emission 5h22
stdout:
9h18
